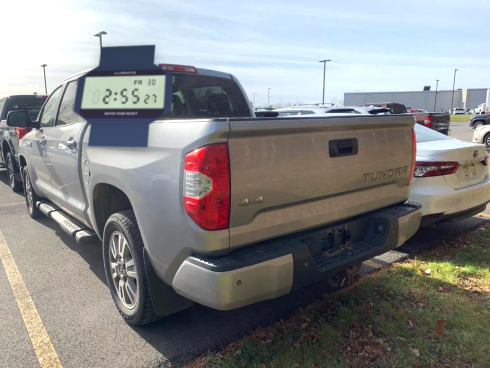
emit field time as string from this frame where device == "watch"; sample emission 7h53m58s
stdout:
2h55m27s
